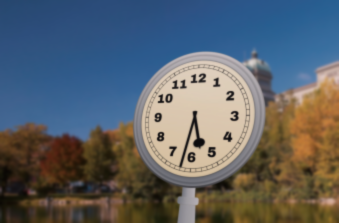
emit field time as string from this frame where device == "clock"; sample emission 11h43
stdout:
5h32
